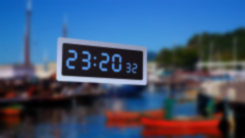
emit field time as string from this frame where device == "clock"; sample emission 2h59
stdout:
23h20
